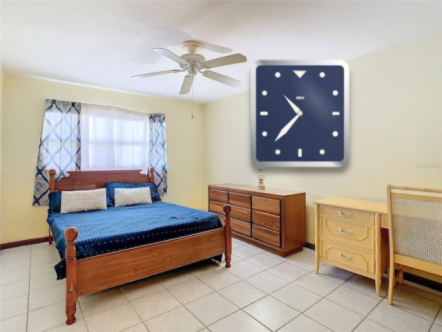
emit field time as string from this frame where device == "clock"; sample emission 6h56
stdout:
10h37
